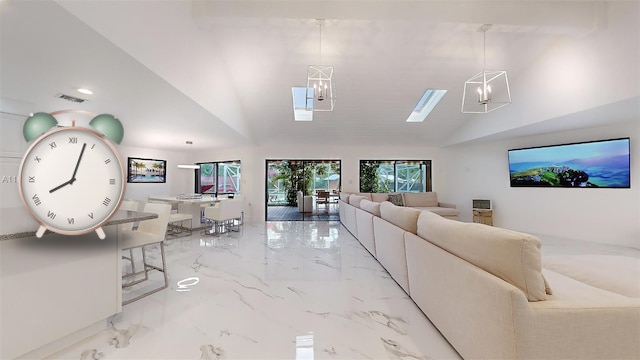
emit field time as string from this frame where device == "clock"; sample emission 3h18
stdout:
8h03
